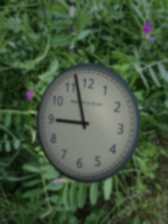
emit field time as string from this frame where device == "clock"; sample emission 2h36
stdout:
8h57
